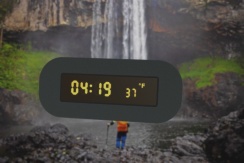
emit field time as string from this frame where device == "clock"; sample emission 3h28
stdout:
4h19
